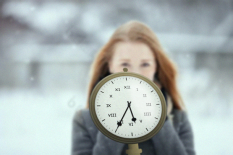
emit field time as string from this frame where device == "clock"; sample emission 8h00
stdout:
5h35
